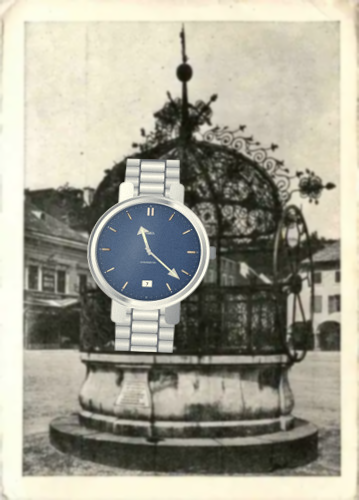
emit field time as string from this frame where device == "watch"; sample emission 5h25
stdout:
11h22
